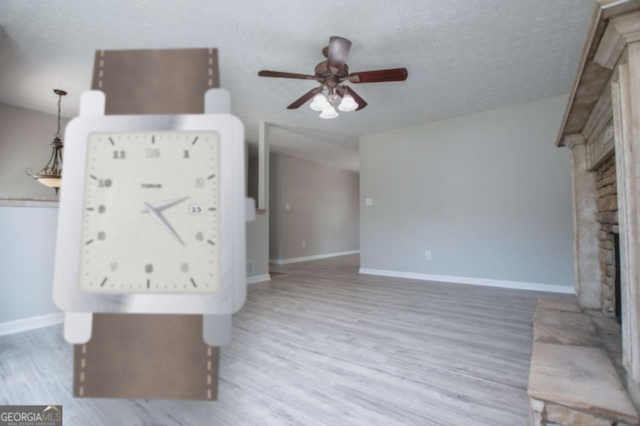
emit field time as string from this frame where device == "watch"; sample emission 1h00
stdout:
2h23
